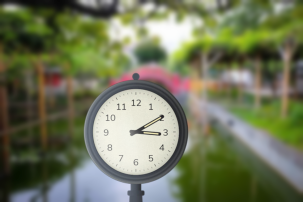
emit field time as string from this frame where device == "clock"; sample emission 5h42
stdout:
3h10
